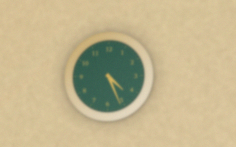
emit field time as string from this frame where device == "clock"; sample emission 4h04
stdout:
4h26
